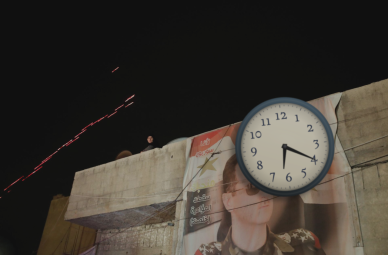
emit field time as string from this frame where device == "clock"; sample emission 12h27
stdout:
6h20
